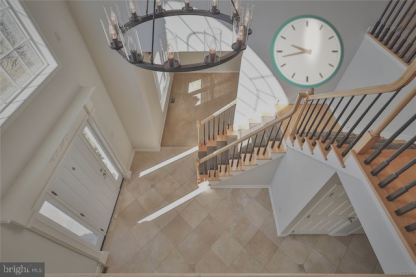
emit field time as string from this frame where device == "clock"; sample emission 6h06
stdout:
9h43
